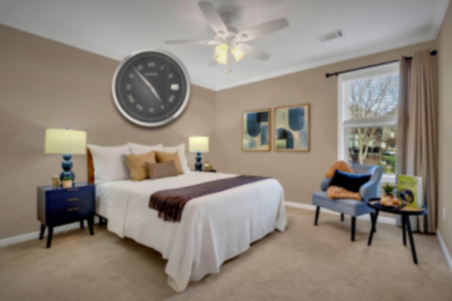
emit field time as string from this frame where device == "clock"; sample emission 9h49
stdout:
4h53
